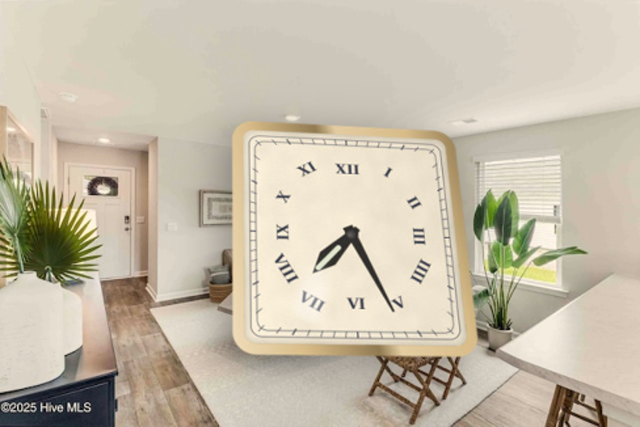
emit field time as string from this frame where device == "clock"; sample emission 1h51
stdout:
7h26
